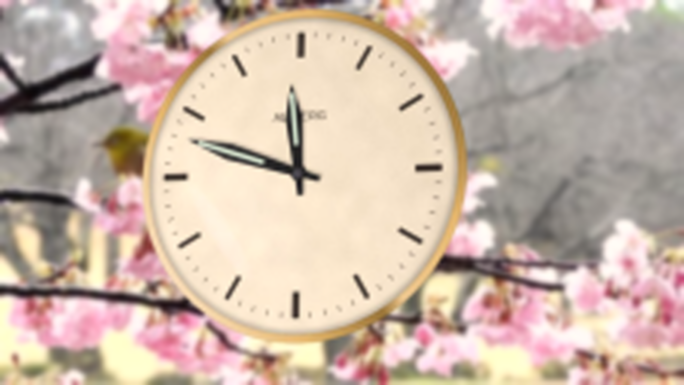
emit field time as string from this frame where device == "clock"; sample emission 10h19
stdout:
11h48
